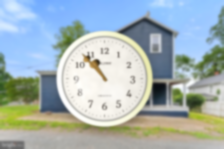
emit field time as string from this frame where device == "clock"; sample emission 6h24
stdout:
10h53
